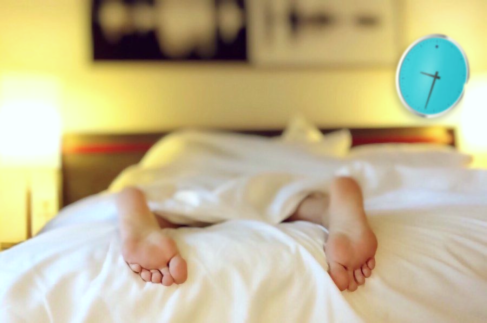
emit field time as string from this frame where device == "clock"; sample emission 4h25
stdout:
9h33
